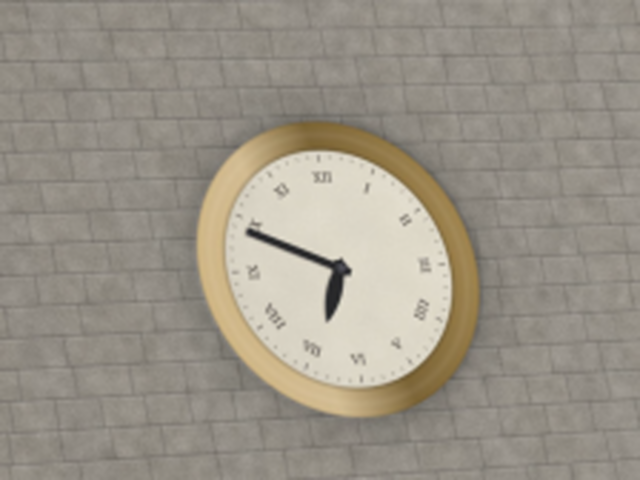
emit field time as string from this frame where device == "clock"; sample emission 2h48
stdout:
6h49
